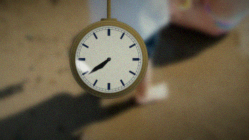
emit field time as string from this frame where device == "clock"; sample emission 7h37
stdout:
7h39
